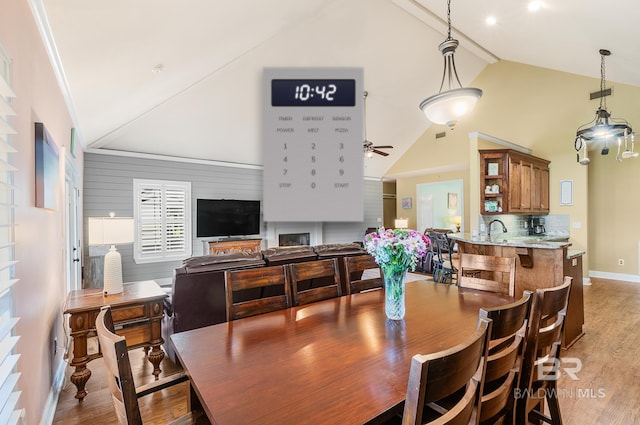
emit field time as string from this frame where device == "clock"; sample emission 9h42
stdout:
10h42
